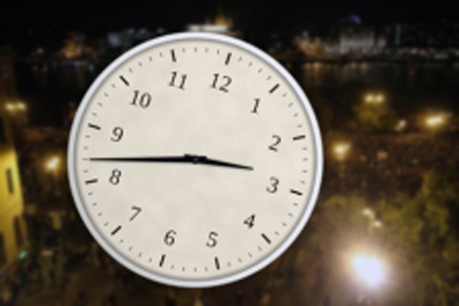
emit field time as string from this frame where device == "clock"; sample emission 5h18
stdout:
2h42
